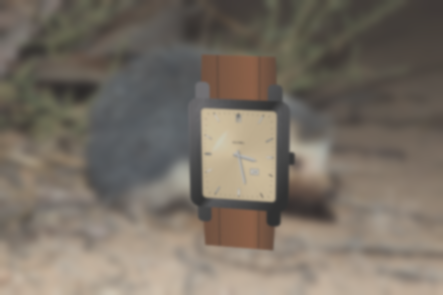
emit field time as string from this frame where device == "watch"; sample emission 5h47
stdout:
3h28
